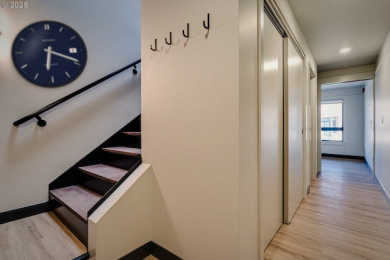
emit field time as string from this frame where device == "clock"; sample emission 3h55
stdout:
6h19
